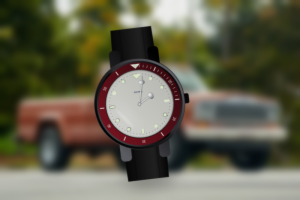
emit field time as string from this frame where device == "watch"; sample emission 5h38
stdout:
2h02
